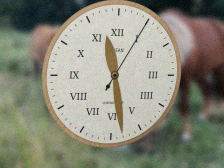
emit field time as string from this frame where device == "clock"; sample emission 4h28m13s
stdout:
11h28m05s
